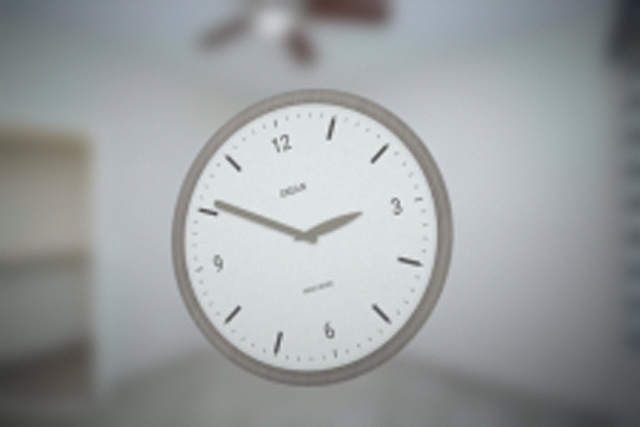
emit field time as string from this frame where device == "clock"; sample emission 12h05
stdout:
2h51
